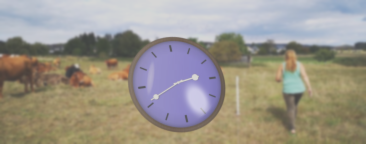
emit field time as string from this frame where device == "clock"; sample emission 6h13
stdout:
2h41
